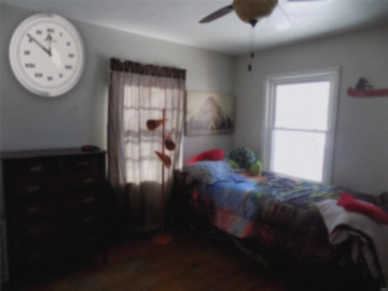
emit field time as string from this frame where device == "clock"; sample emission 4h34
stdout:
11h51
